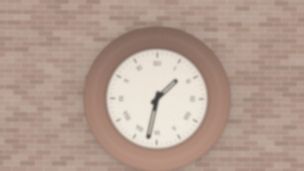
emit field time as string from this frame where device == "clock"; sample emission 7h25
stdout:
1h32
